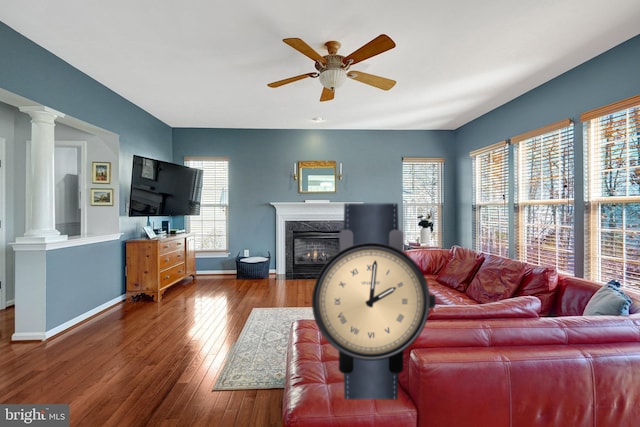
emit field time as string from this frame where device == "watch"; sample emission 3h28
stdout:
2h01
